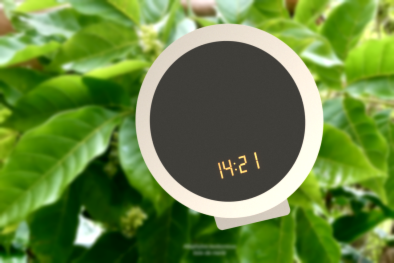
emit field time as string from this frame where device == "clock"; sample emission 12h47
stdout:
14h21
